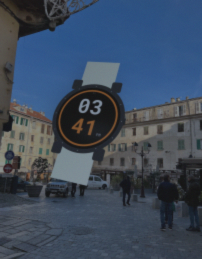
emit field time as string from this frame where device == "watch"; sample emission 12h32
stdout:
3h41
